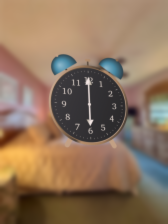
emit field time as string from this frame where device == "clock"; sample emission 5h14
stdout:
6h00
